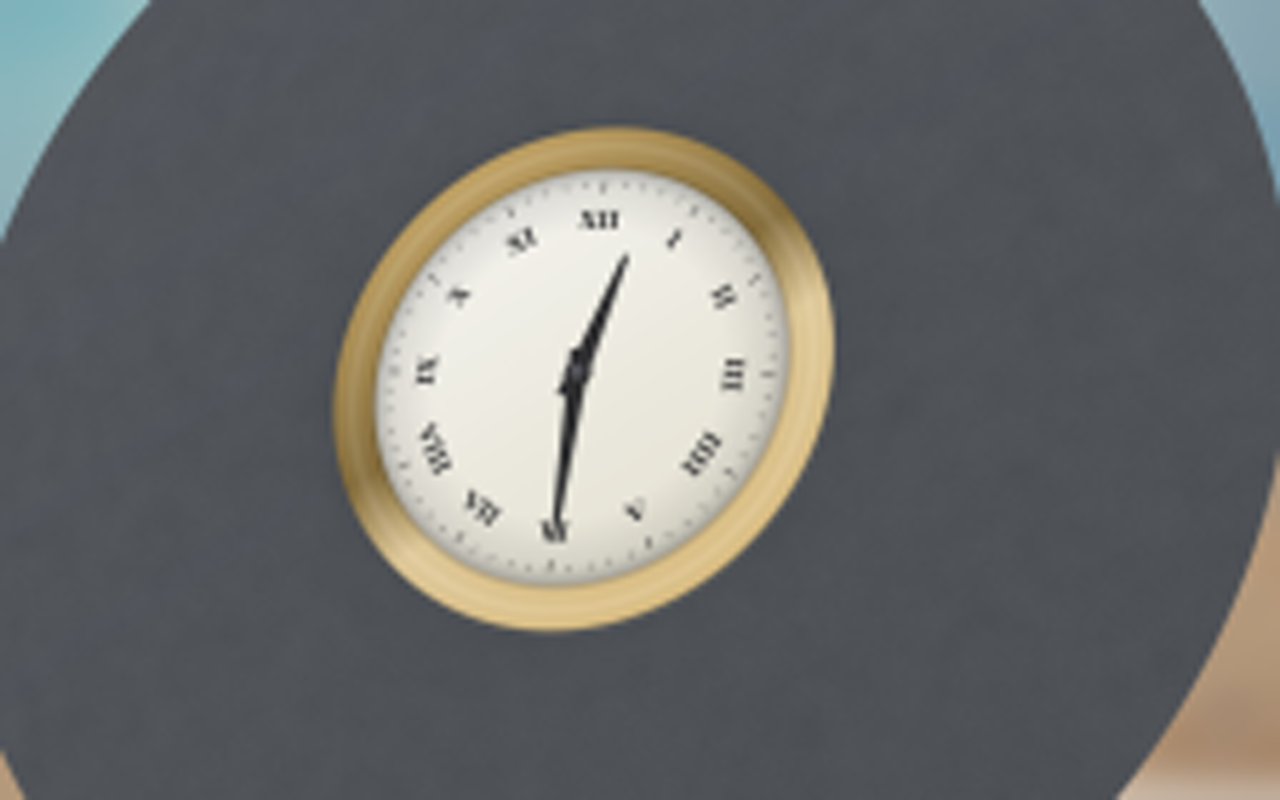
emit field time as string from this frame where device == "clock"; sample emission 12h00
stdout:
12h30
